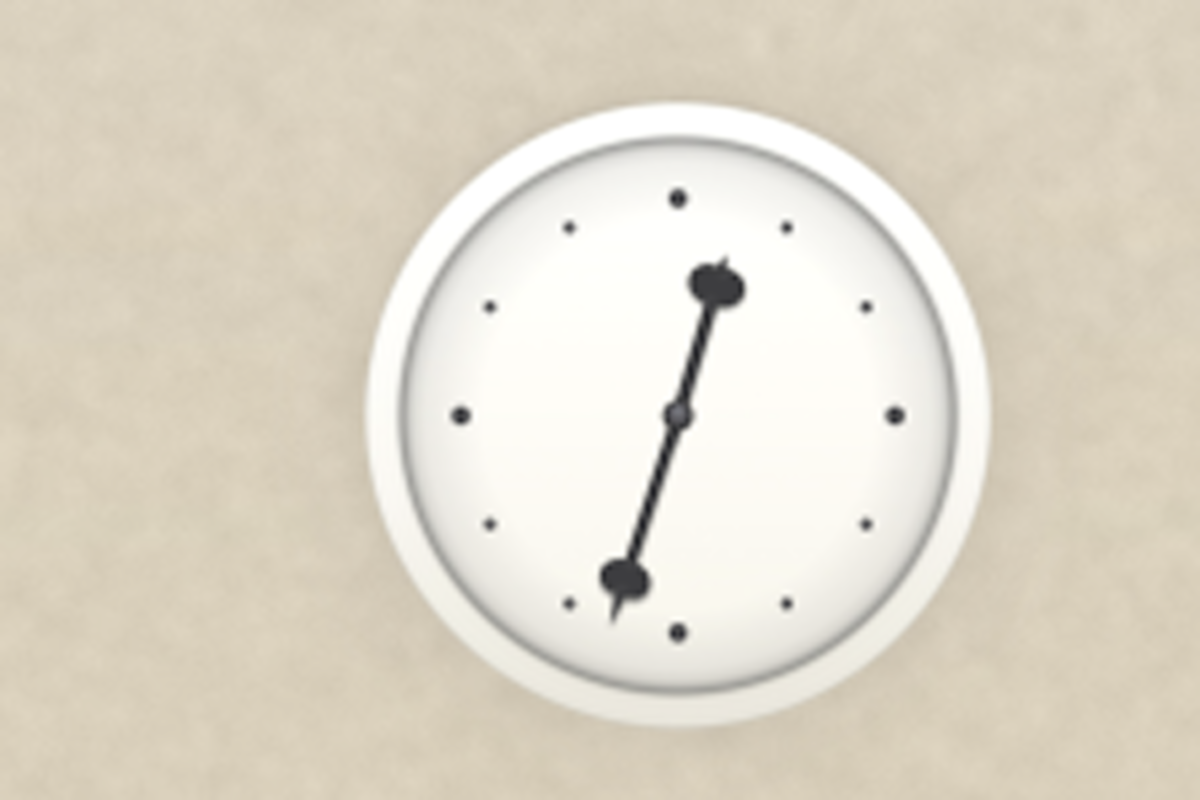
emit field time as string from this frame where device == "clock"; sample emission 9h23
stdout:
12h33
